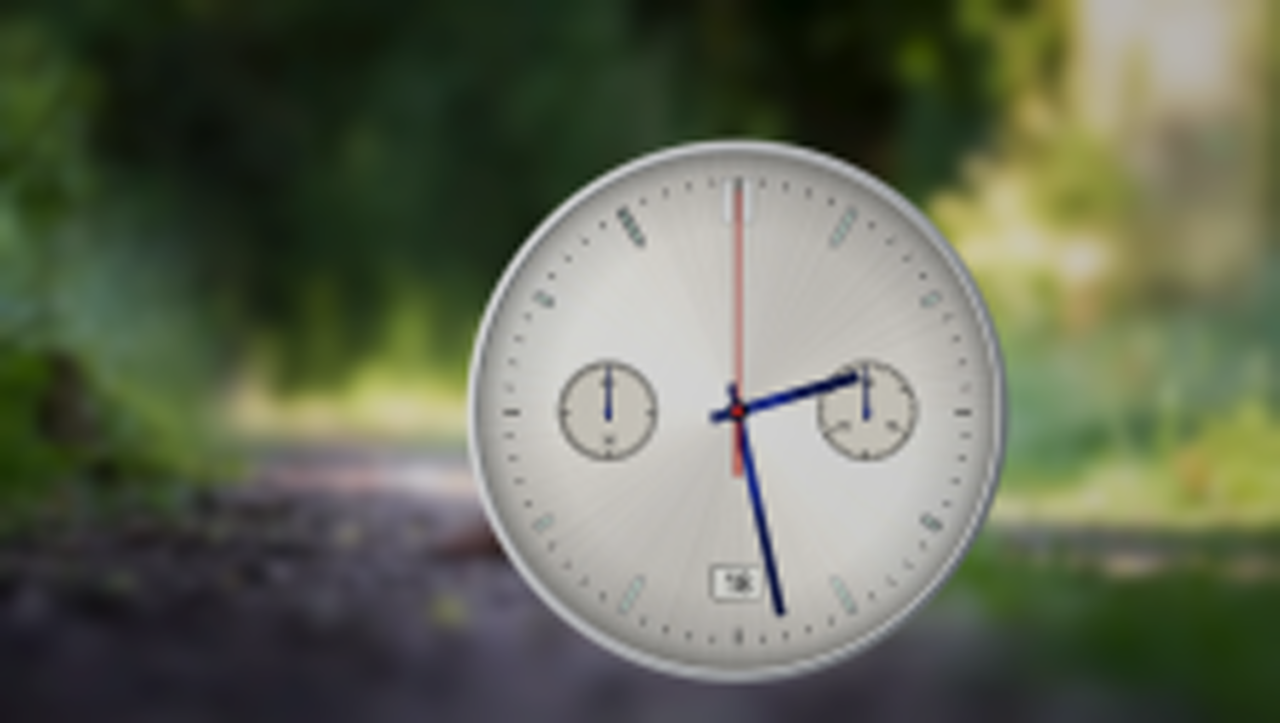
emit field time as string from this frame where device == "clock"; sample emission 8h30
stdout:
2h28
